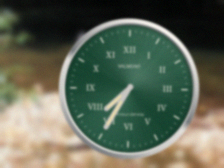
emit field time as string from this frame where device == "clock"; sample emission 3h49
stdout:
7h35
